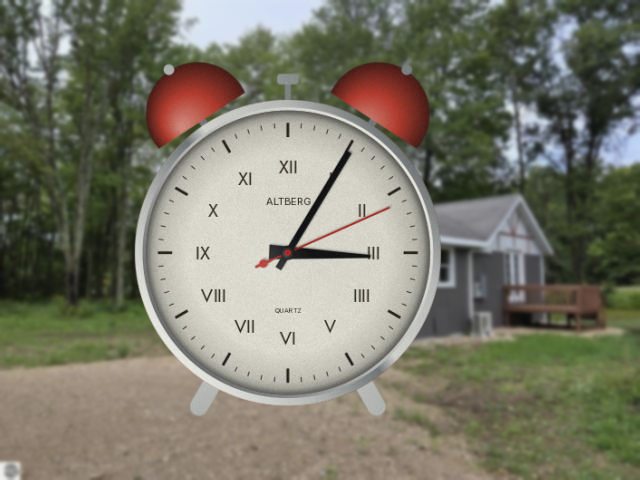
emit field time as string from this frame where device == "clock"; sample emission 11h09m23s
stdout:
3h05m11s
